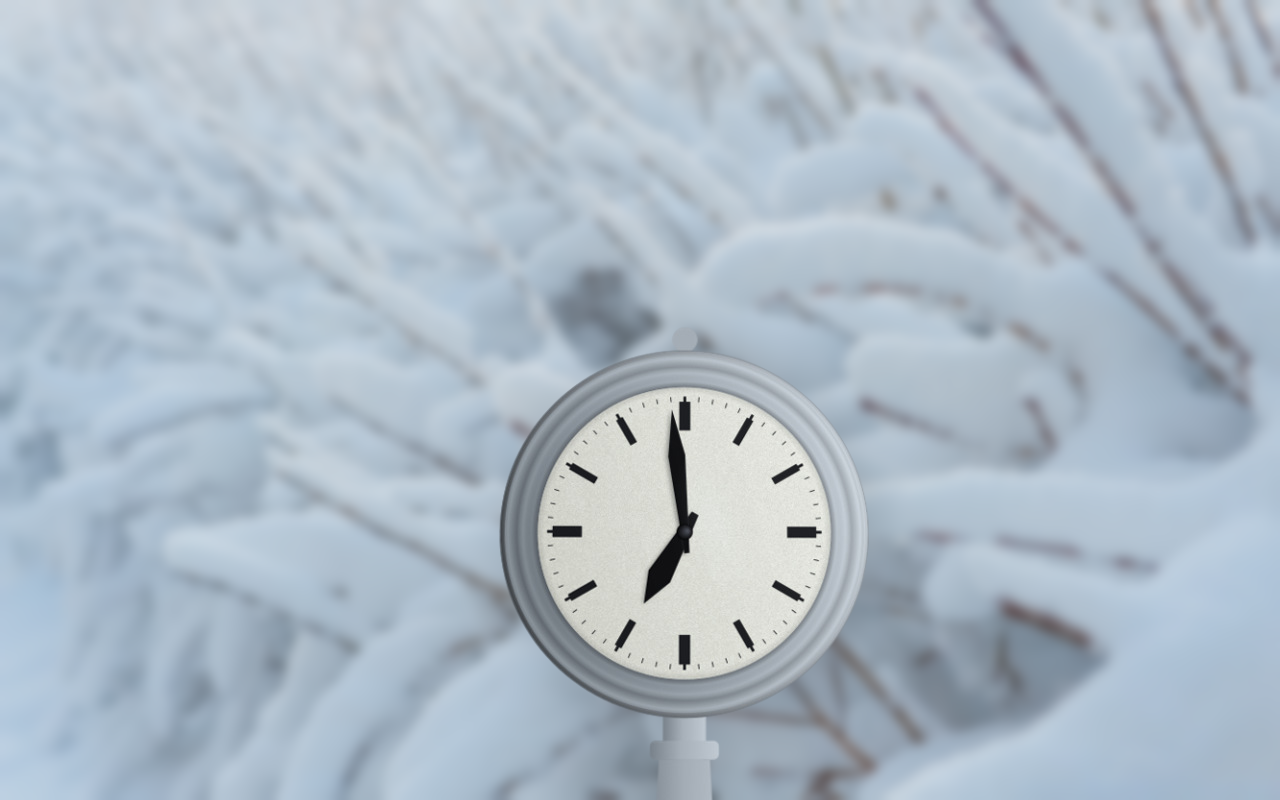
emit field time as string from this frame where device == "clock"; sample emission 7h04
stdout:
6h59
